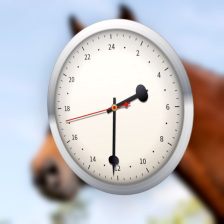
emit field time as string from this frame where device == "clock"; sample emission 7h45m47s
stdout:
4h30m43s
